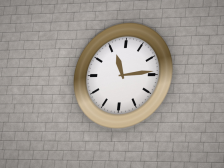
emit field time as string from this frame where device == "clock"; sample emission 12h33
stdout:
11h14
